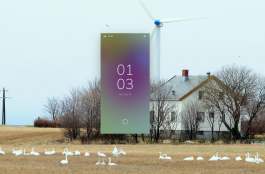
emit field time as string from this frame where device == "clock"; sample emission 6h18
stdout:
1h03
